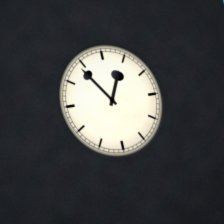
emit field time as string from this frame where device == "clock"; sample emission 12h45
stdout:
12h54
